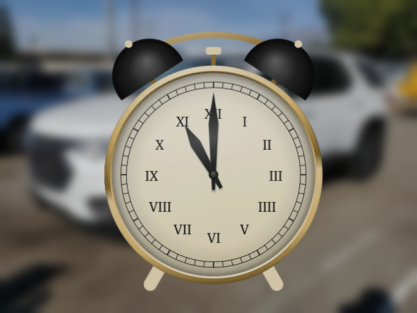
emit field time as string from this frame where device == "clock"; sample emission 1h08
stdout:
11h00
